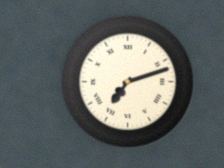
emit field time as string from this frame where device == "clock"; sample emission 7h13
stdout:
7h12
